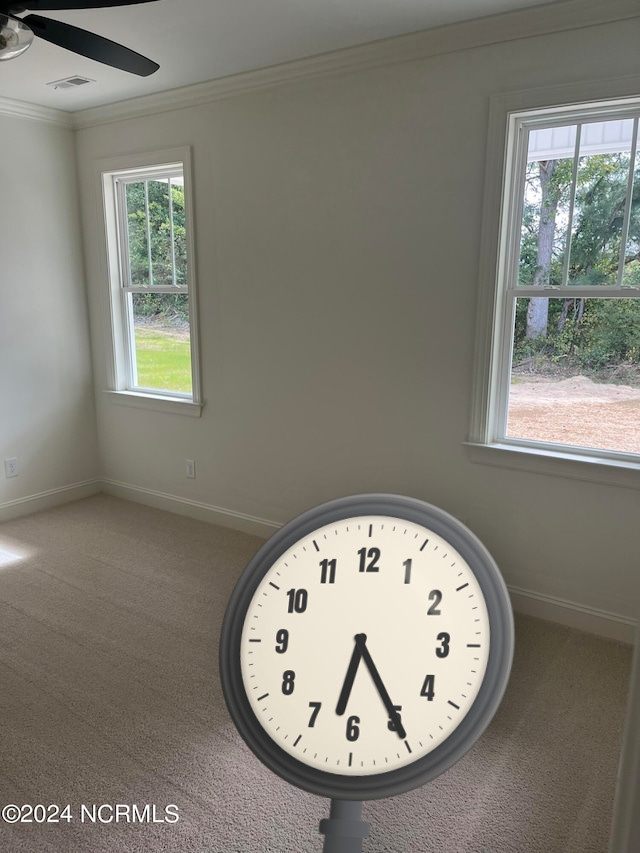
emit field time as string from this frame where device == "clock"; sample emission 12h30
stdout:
6h25
